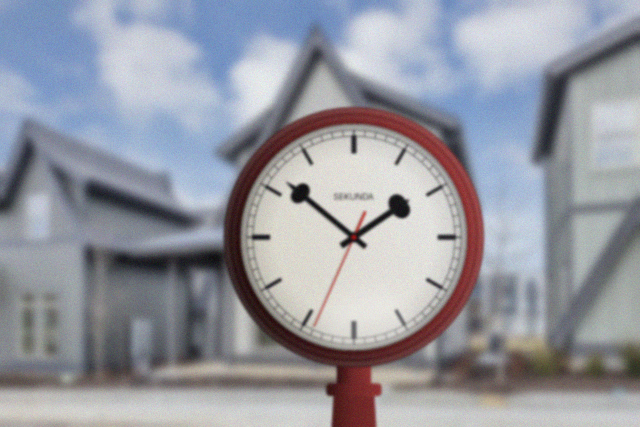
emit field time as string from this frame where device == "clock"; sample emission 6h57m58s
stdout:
1h51m34s
